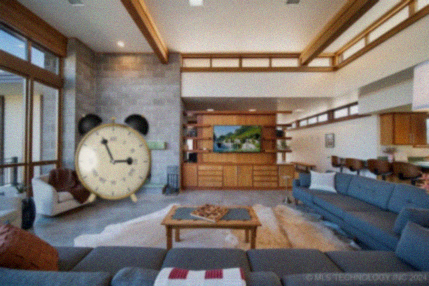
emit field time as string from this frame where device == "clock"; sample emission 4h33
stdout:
2h56
